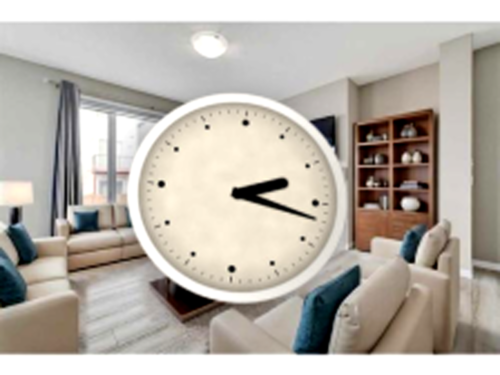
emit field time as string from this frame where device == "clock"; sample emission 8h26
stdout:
2h17
